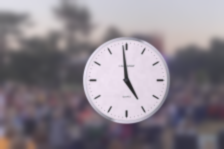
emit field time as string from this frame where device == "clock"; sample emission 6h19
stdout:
4h59
